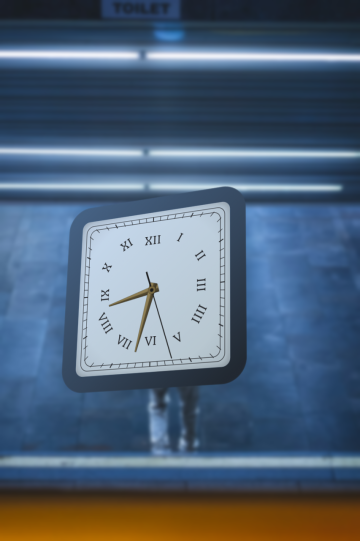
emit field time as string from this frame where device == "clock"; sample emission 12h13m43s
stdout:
8h32m27s
